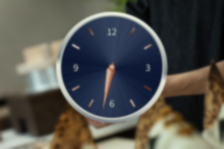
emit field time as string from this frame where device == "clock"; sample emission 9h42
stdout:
6h32
